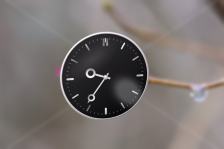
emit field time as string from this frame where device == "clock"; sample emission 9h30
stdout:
9h36
